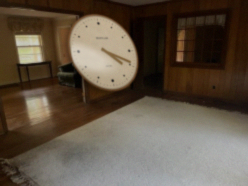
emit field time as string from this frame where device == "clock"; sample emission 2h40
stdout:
4h19
